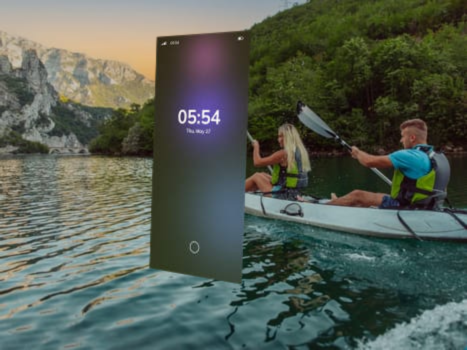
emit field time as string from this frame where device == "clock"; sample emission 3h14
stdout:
5h54
